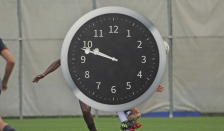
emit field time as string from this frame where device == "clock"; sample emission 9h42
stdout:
9h48
